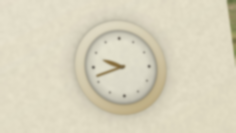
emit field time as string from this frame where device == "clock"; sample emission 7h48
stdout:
9h42
